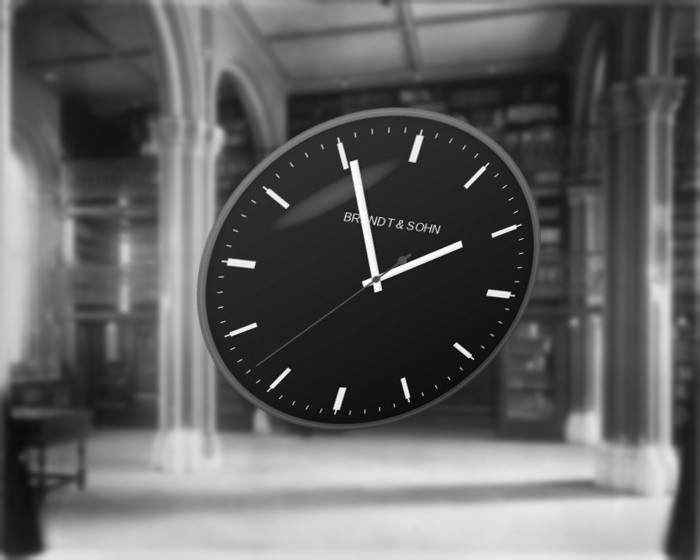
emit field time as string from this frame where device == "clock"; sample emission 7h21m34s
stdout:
1h55m37s
